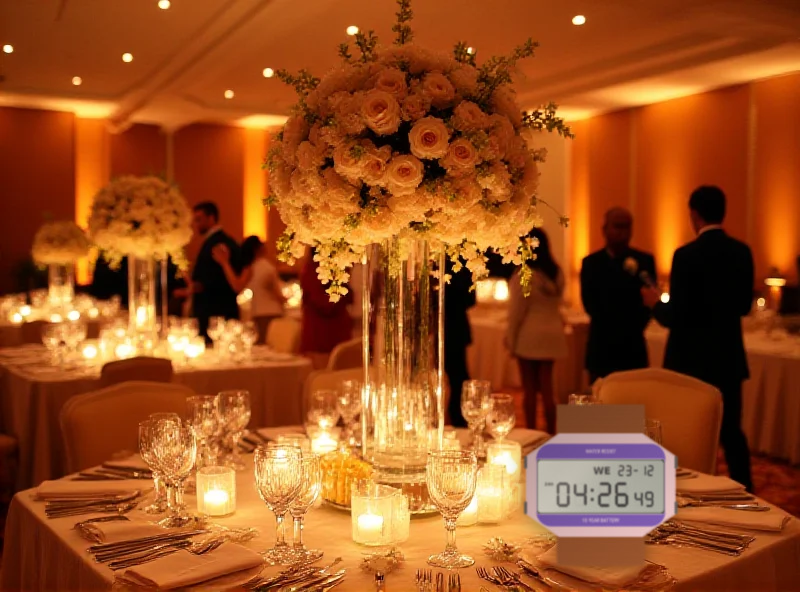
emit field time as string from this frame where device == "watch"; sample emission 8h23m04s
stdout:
4h26m49s
